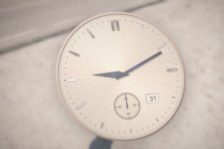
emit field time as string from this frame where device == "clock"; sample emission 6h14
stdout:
9h11
